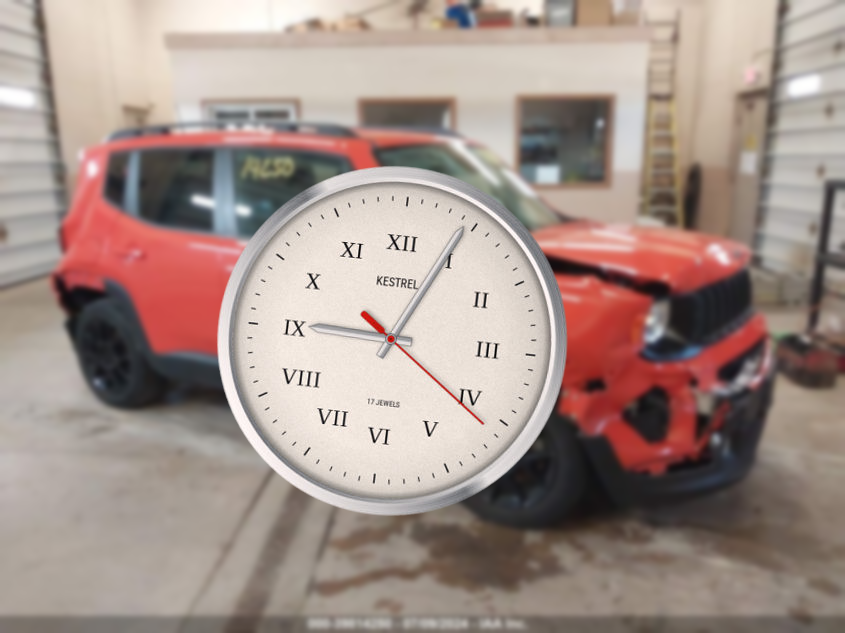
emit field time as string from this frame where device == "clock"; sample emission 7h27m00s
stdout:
9h04m21s
